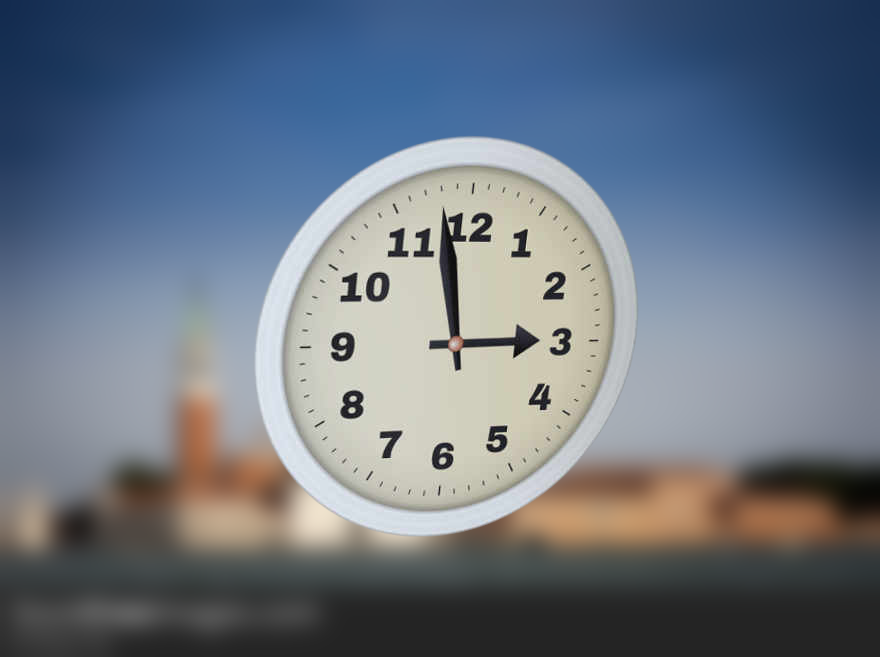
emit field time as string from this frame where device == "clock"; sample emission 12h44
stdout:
2h58
